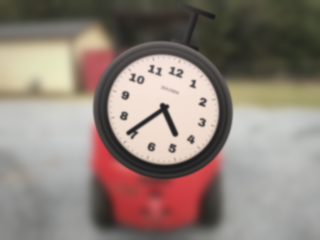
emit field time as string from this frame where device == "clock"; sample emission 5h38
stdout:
4h36
